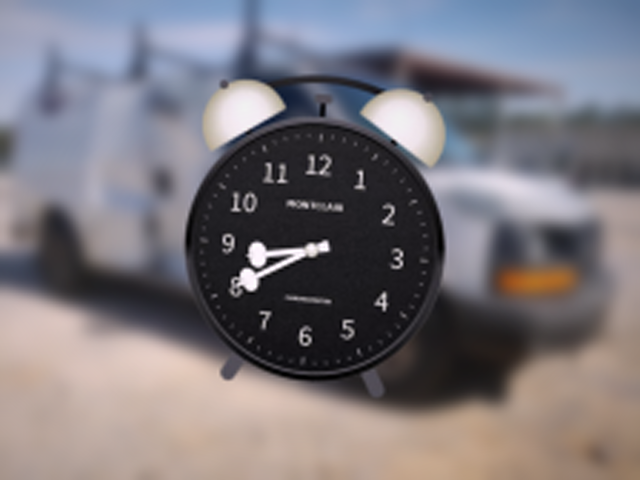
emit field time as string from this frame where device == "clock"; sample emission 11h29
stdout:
8h40
